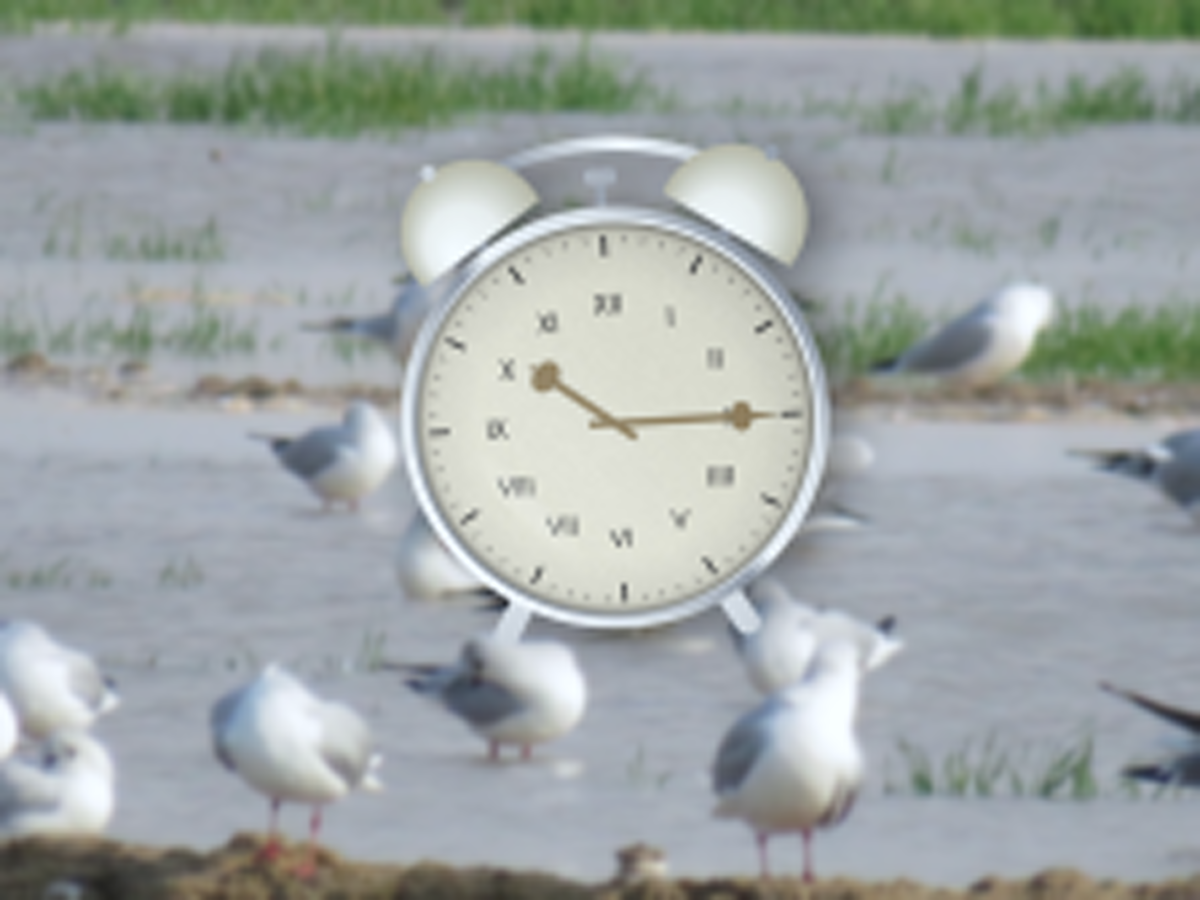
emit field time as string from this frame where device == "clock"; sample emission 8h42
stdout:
10h15
